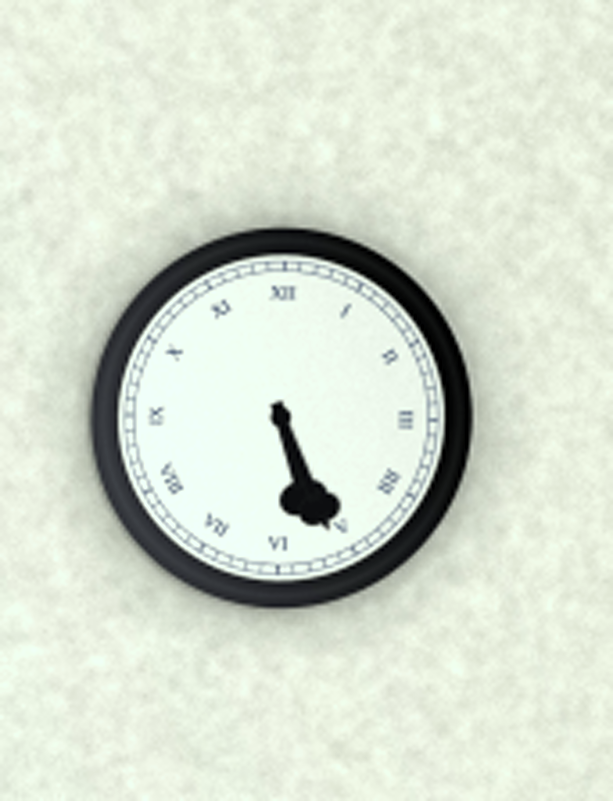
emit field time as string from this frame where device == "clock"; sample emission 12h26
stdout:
5h26
